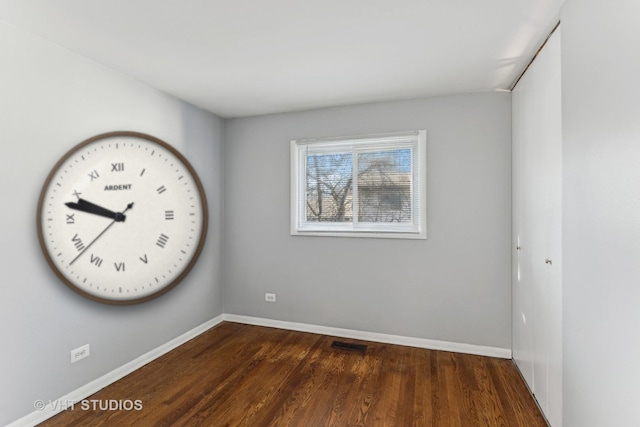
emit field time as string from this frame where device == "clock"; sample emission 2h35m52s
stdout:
9h47m38s
